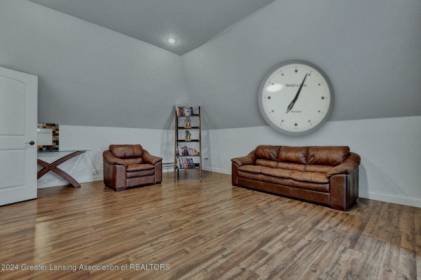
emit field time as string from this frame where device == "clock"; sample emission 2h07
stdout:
7h04
